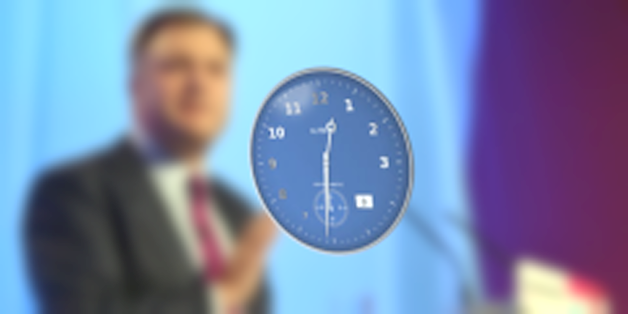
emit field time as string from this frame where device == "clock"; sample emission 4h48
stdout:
12h31
